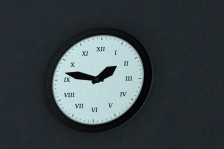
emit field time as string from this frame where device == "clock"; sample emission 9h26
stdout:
1h47
